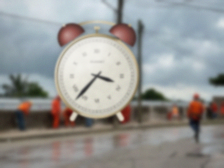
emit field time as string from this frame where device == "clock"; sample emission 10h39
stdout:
3h37
